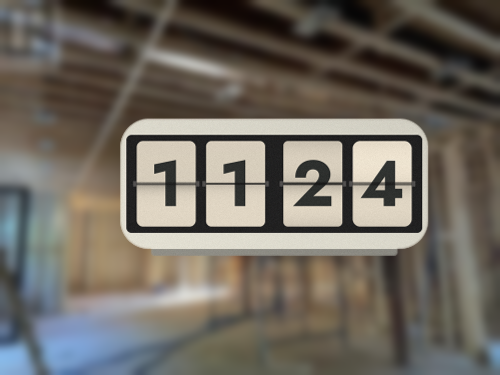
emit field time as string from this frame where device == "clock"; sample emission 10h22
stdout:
11h24
